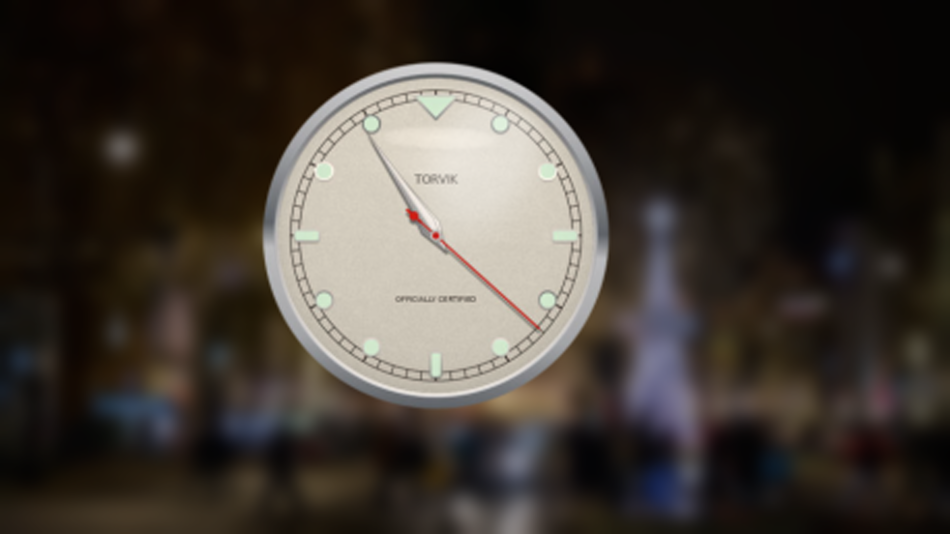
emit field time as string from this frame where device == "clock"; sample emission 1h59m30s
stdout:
10h54m22s
